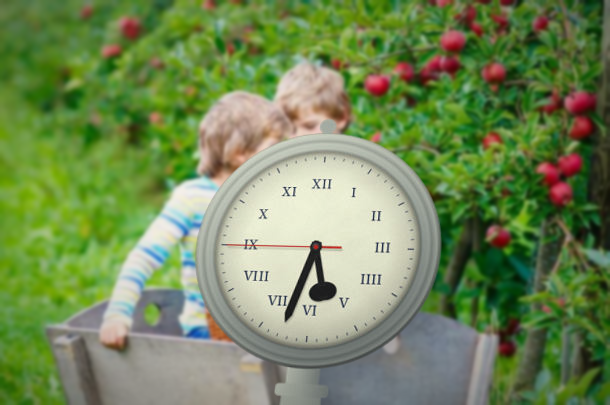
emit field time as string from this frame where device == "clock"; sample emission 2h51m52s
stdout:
5h32m45s
